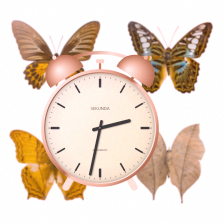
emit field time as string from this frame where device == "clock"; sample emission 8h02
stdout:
2h32
